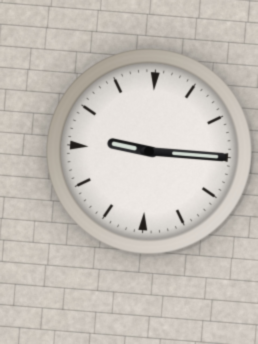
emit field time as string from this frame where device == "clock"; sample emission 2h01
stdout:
9h15
